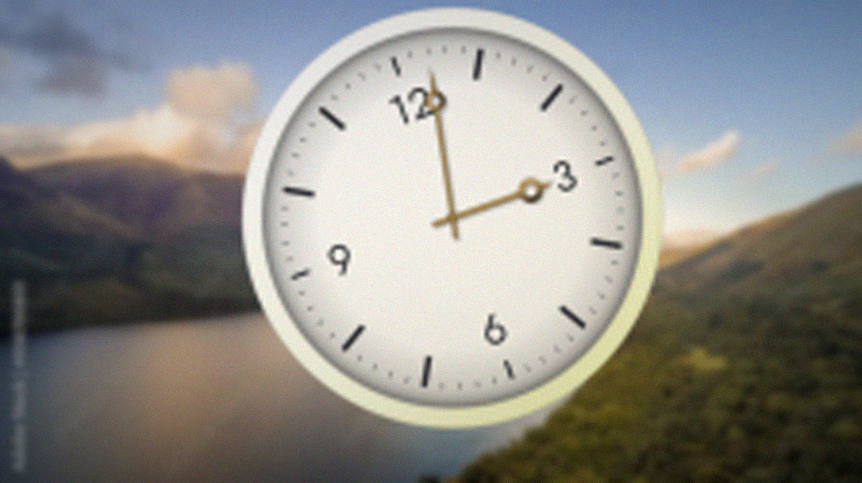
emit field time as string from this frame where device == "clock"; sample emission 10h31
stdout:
3h02
